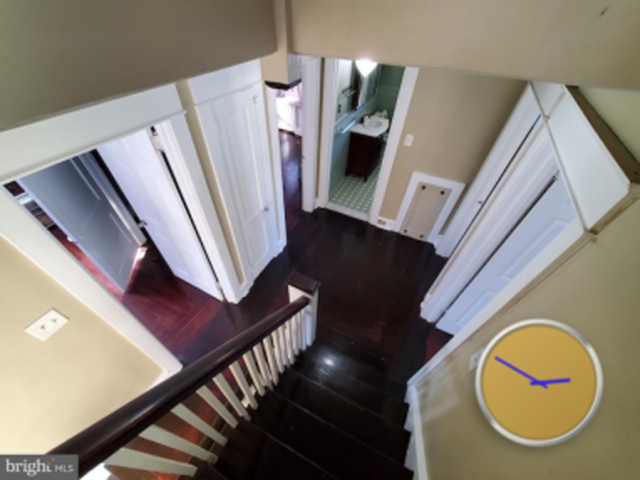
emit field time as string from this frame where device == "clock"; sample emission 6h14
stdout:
2h50
